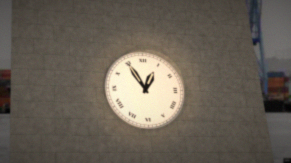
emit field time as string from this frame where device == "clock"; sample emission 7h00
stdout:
12h55
